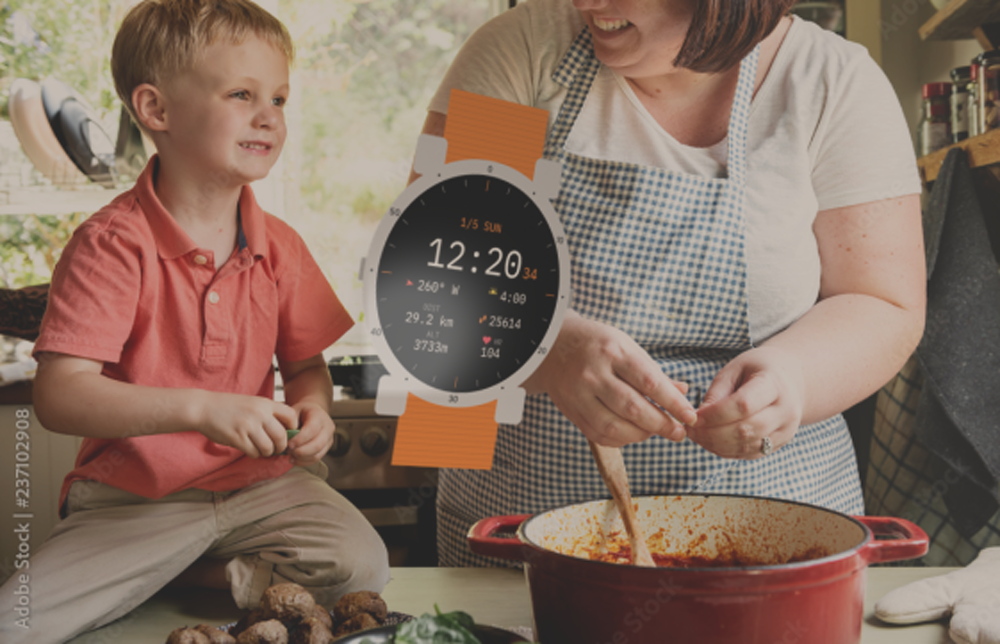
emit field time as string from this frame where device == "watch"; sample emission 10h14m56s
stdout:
12h20m34s
